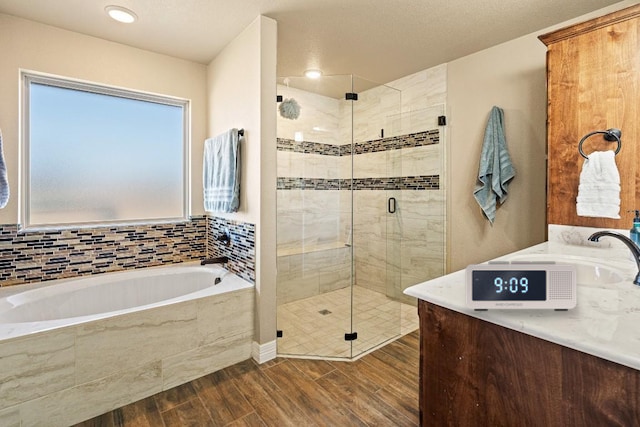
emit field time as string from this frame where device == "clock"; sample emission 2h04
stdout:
9h09
